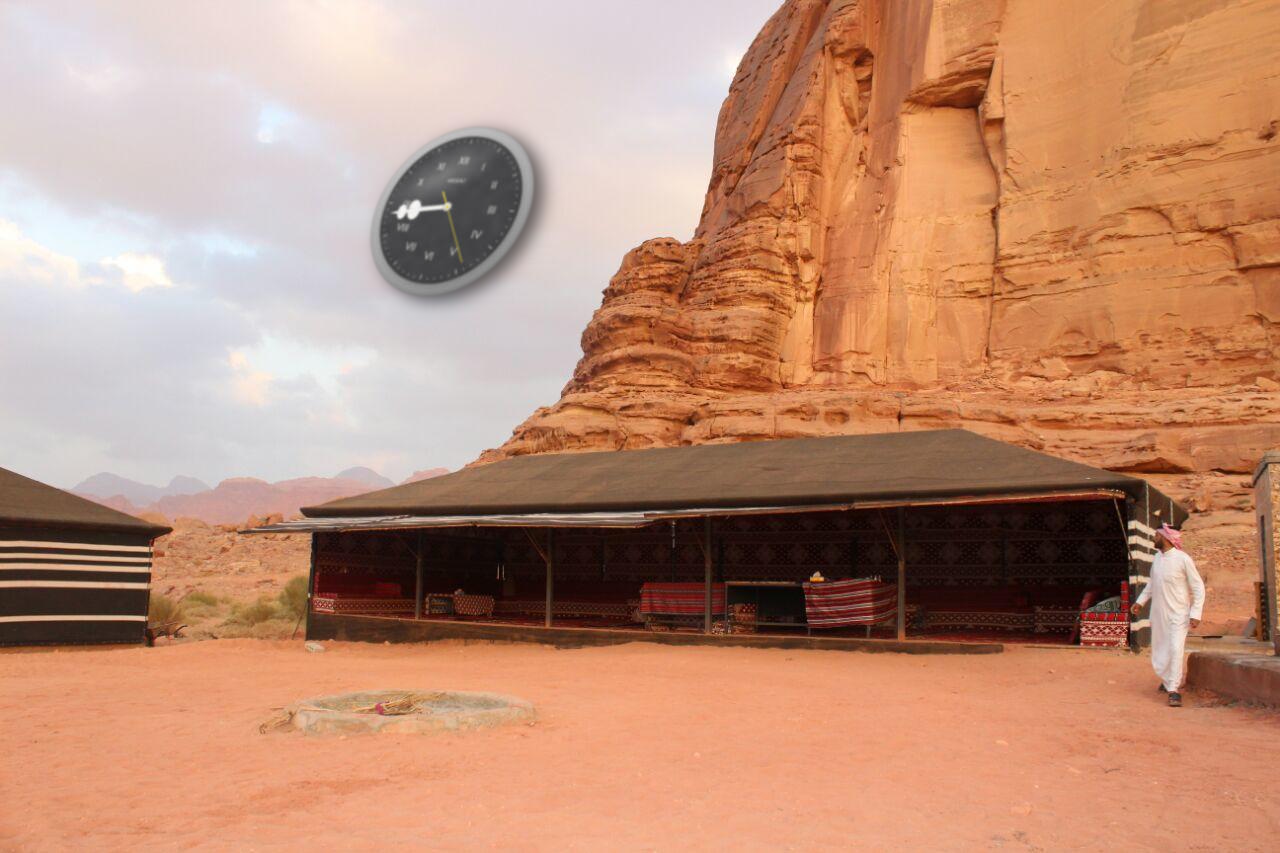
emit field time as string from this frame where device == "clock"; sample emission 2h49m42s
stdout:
8h43m24s
